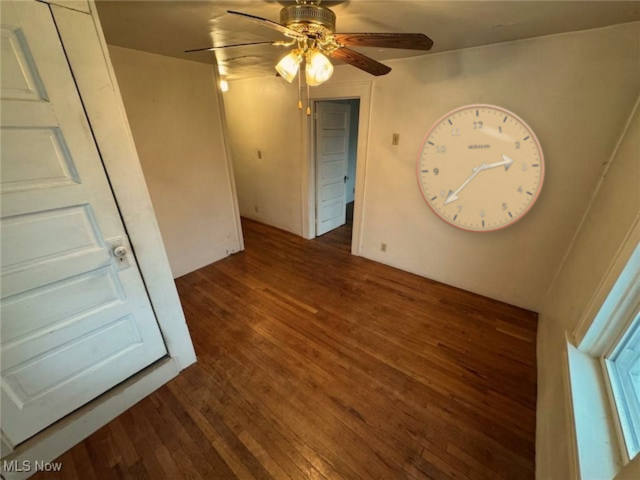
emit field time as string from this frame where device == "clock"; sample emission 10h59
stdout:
2h38
